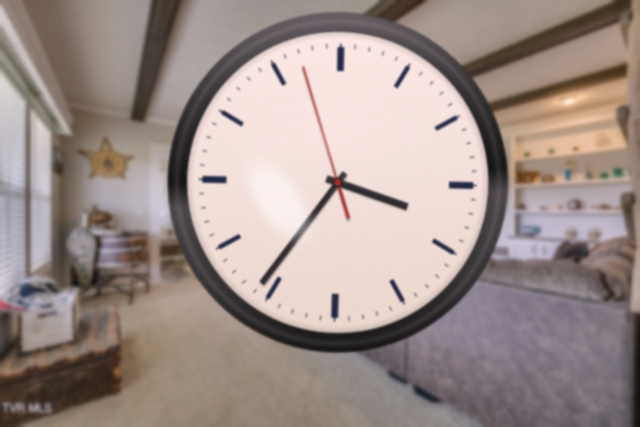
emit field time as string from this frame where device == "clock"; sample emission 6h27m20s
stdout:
3h35m57s
